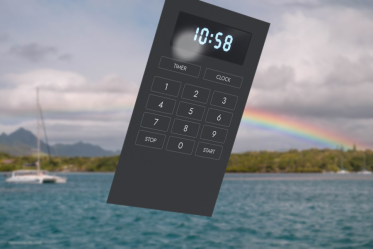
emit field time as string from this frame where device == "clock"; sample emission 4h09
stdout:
10h58
